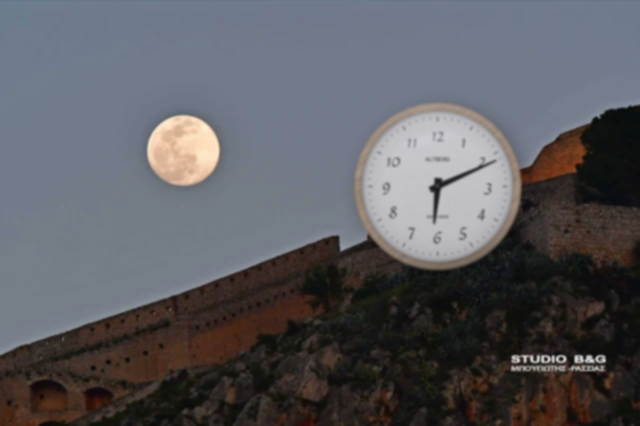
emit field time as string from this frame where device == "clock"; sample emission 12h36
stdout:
6h11
